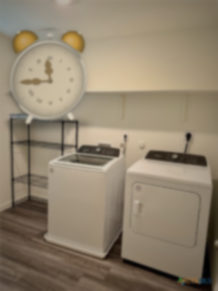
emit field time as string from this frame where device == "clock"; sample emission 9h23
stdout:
11h45
